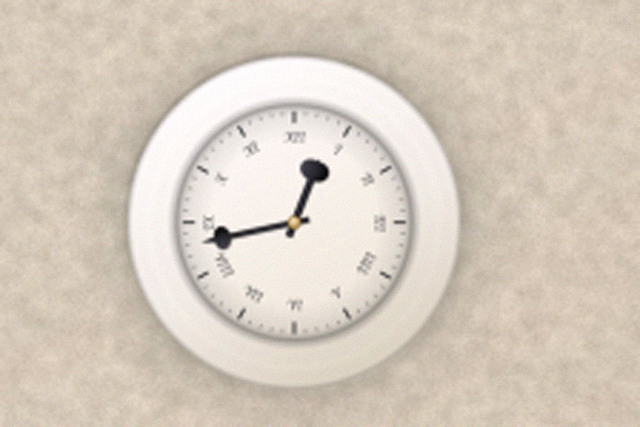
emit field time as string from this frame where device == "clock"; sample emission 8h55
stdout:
12h43
